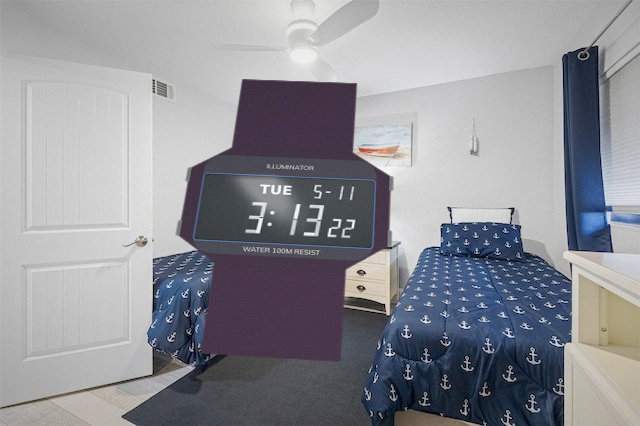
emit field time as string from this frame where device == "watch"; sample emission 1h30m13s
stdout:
3h13m22s
